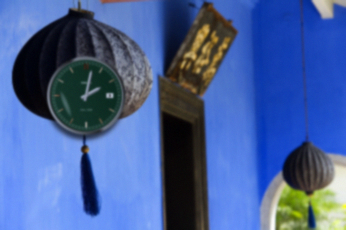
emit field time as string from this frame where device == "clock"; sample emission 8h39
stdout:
2h02
